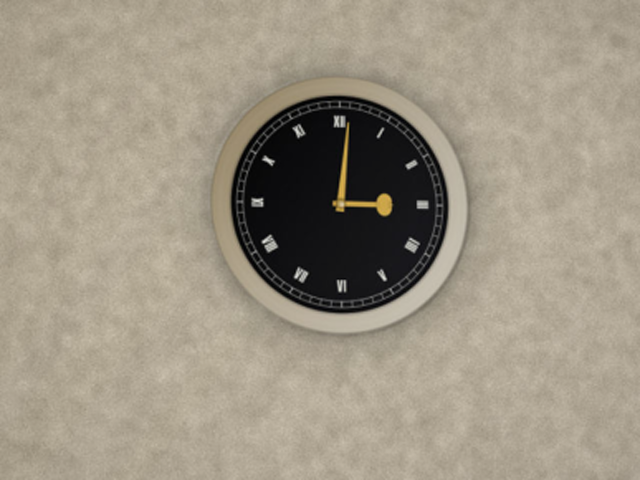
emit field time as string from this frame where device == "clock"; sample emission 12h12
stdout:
3h01
